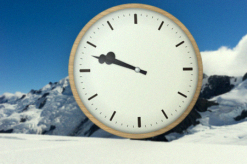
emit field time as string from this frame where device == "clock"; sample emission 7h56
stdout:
9h48
